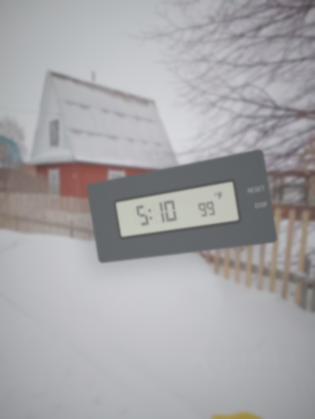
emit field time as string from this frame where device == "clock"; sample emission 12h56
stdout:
5h10
